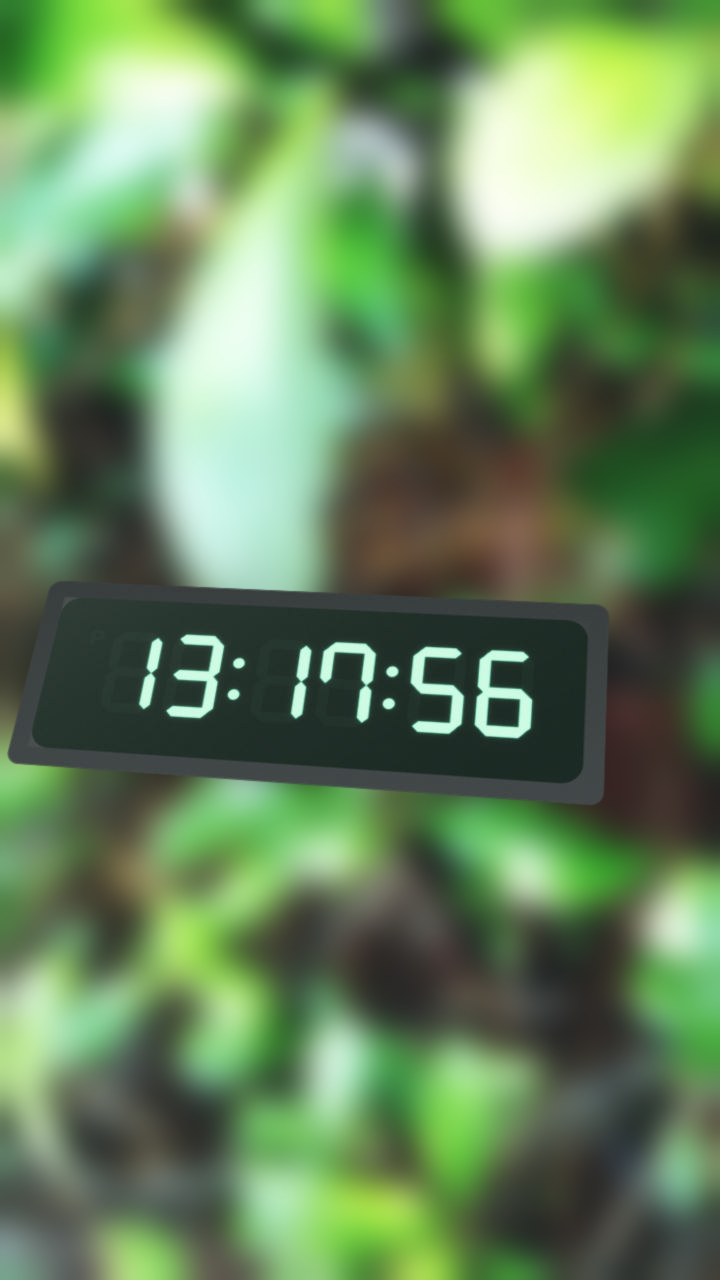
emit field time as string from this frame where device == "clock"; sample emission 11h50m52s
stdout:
13h17m56s
